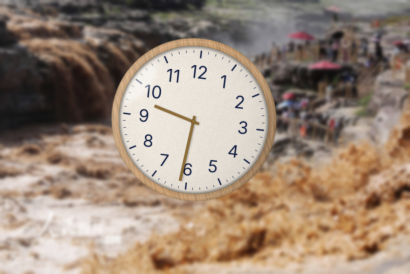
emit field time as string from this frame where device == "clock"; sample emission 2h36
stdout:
9h31
